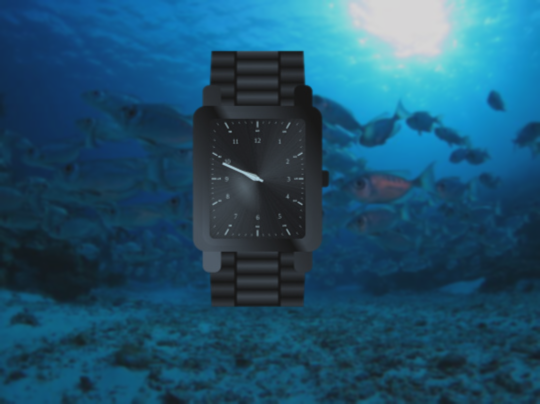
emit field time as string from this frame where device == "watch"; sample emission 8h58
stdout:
9h49
